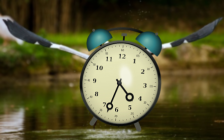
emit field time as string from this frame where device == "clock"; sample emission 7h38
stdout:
4h33
